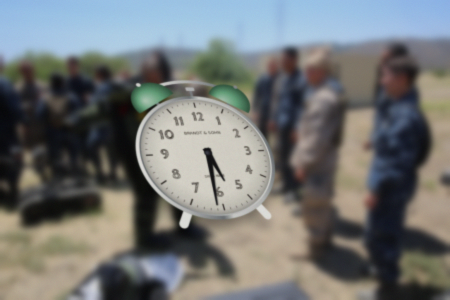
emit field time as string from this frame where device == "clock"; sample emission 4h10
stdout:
5h31
